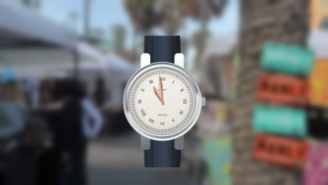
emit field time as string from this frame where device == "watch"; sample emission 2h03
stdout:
10h59
